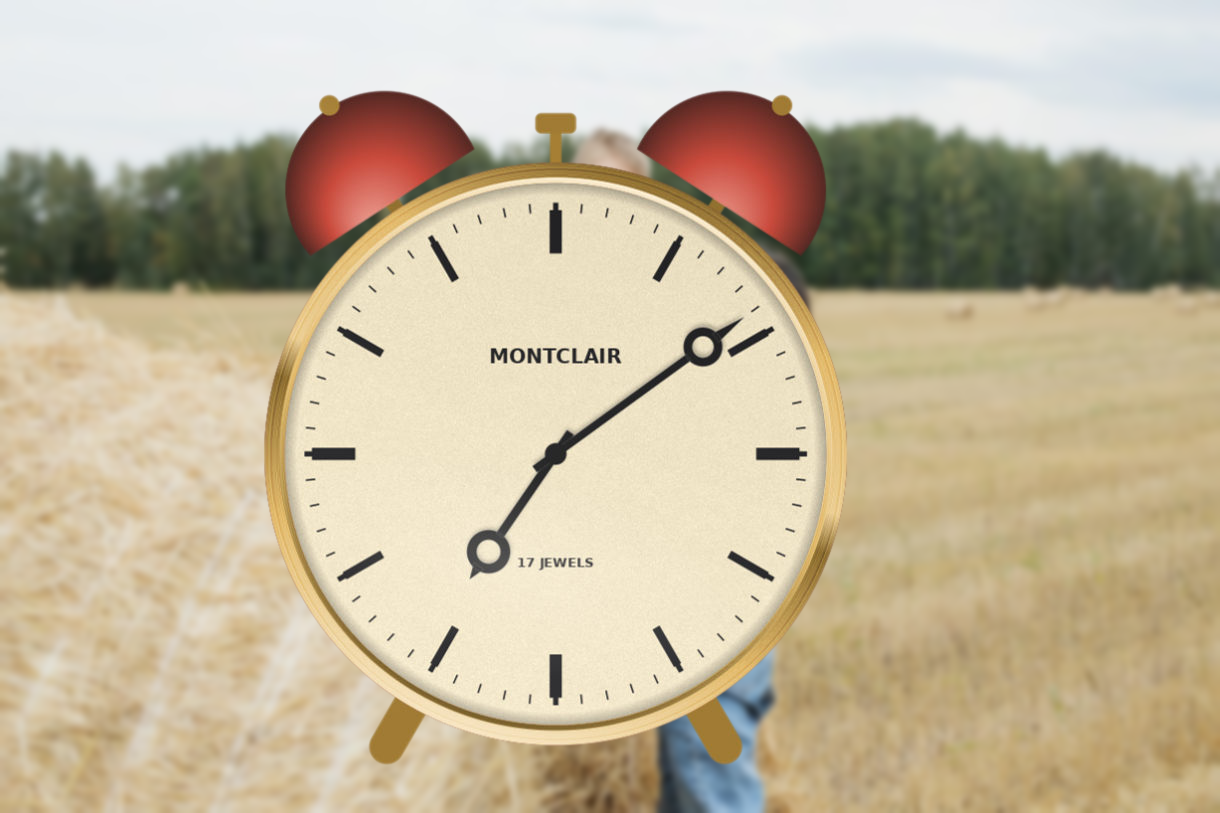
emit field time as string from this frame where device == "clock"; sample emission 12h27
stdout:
7h09
